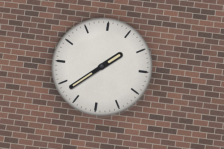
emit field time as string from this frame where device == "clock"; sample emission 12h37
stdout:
1h38
